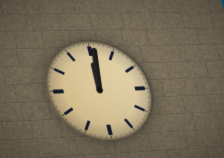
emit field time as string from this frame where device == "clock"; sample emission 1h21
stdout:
12h01
